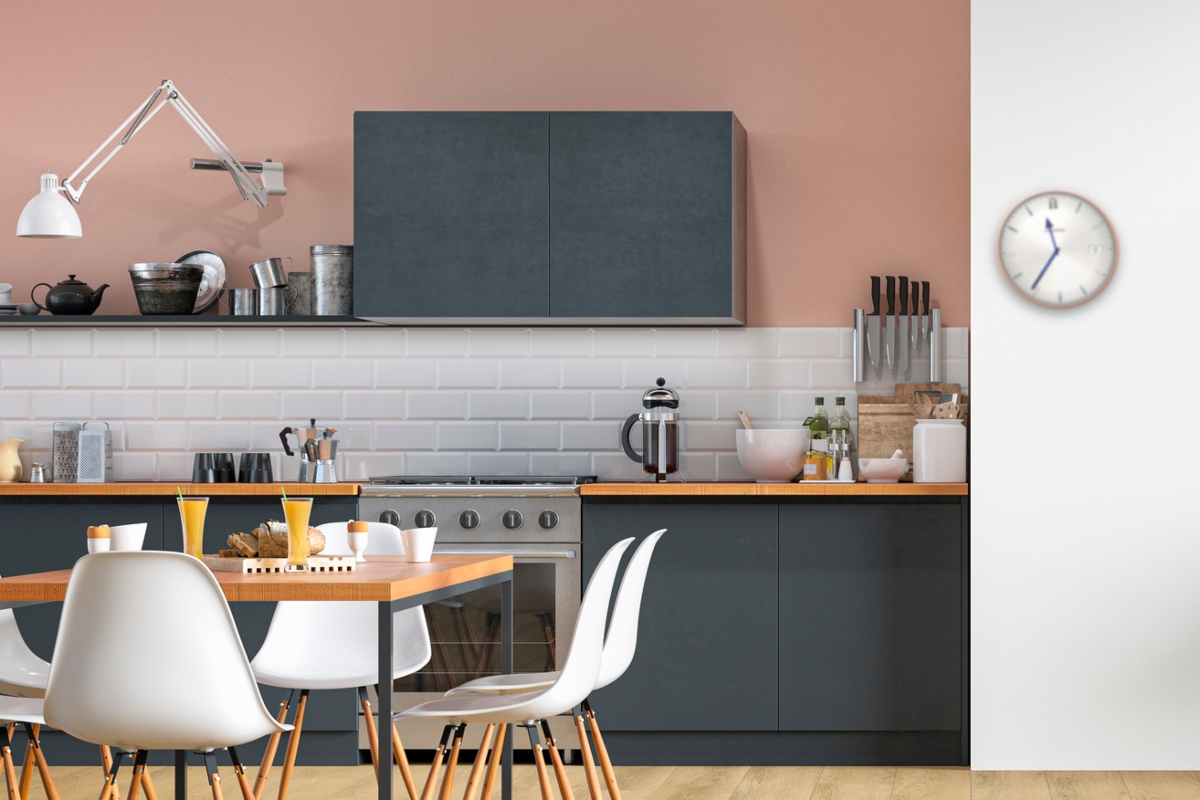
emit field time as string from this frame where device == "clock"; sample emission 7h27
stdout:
11h36
